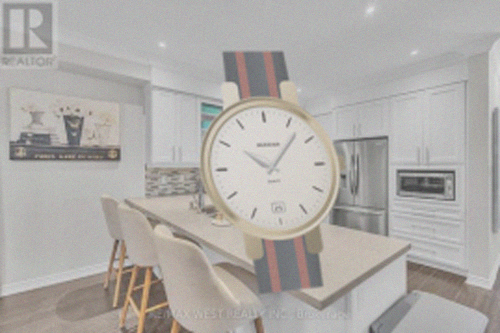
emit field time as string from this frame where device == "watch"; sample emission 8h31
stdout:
10h07
